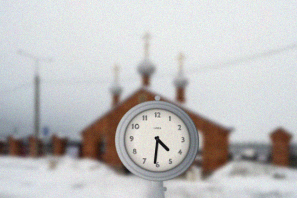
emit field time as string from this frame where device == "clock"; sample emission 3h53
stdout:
4h31
